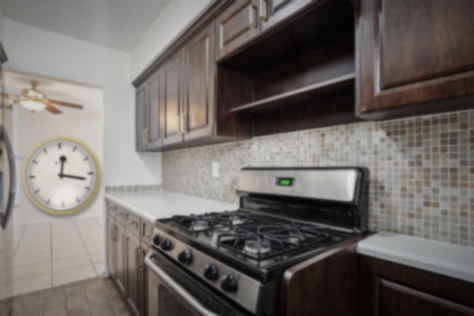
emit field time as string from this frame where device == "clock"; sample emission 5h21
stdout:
12h17
